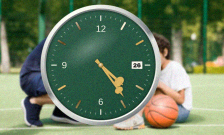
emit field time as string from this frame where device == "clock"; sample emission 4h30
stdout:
4h24
